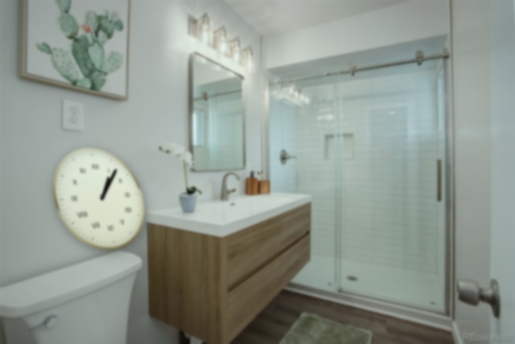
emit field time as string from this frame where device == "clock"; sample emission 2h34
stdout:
1h07
